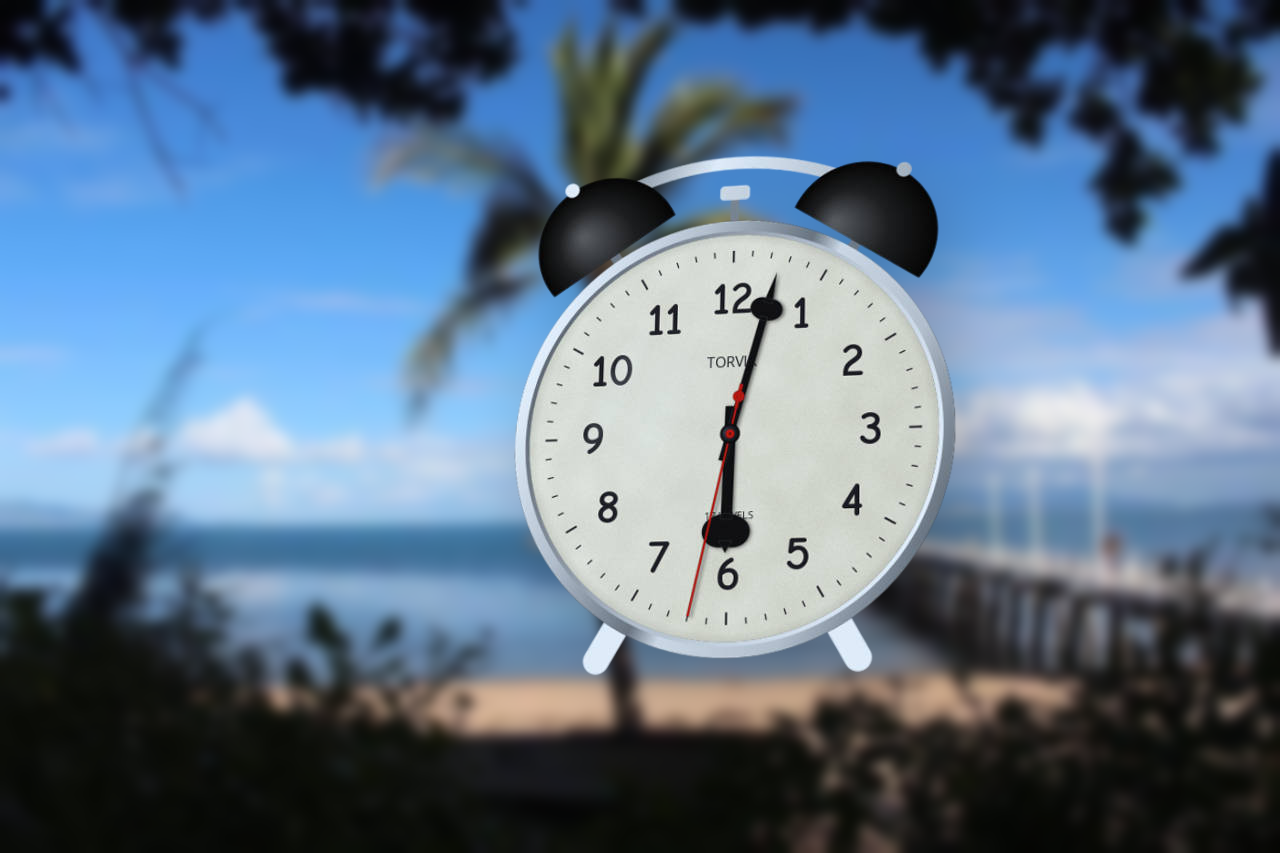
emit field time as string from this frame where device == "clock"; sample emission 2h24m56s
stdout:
6h02m32s
